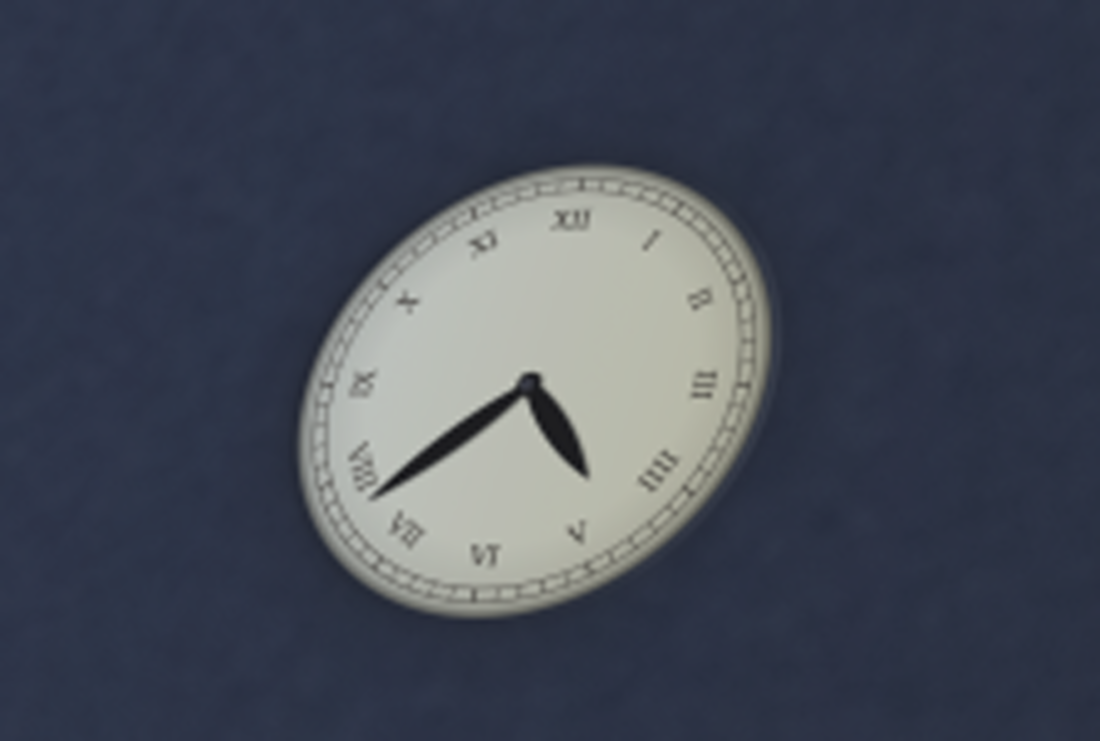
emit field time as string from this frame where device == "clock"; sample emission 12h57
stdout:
4h38
